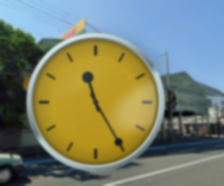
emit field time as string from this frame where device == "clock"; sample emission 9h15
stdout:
11h25
